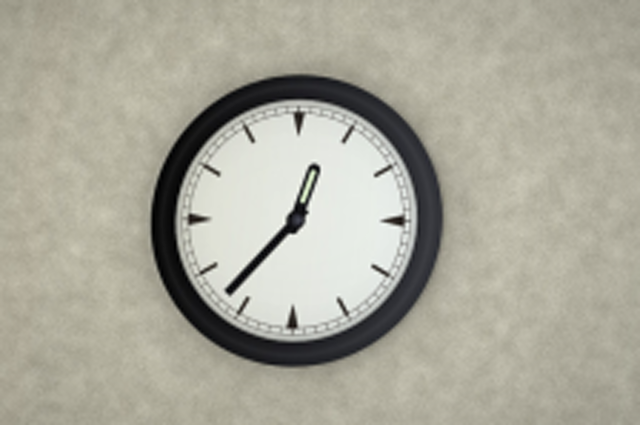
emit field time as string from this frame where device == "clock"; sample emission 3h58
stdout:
12h37
